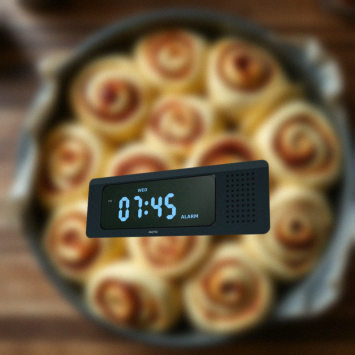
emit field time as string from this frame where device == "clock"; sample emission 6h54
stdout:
7h45
